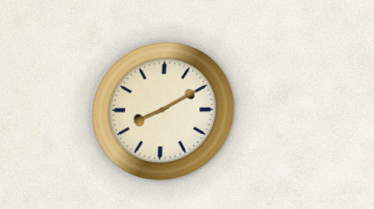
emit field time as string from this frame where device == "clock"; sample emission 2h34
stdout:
8h10
